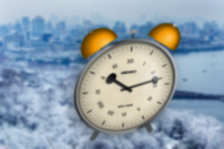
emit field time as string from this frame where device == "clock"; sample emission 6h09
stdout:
10h13
